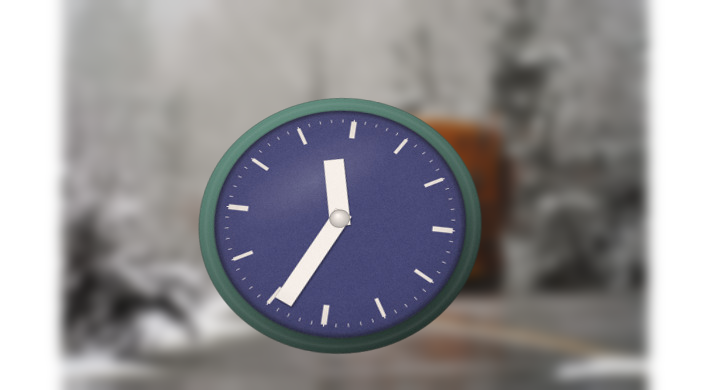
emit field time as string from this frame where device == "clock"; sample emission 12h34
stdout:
11h34
